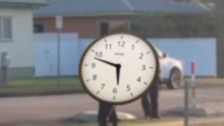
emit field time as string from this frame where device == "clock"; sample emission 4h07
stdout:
5h48
